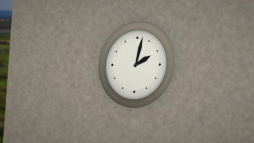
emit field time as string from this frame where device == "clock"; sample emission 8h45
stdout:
2h02
